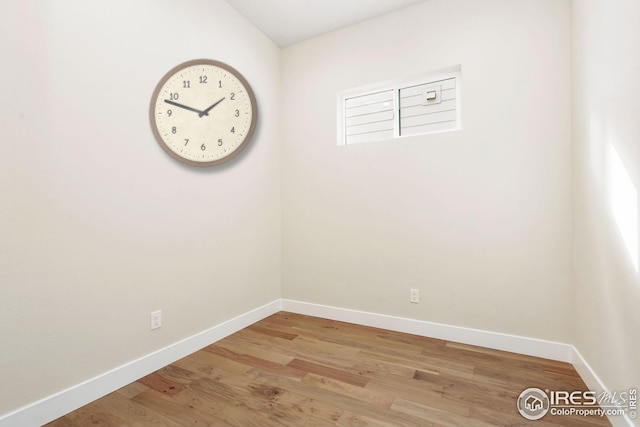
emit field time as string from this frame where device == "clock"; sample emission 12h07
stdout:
1h48
